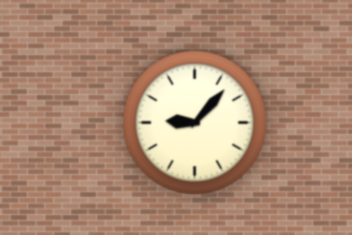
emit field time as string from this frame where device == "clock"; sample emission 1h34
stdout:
9h07
